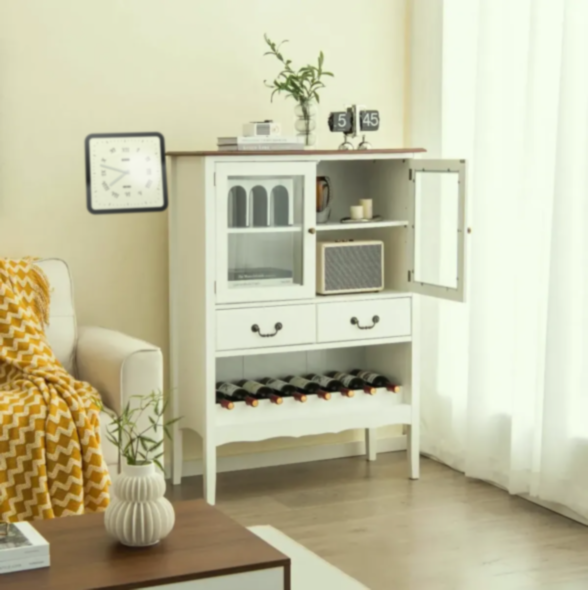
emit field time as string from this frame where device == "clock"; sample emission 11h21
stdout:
7h48
